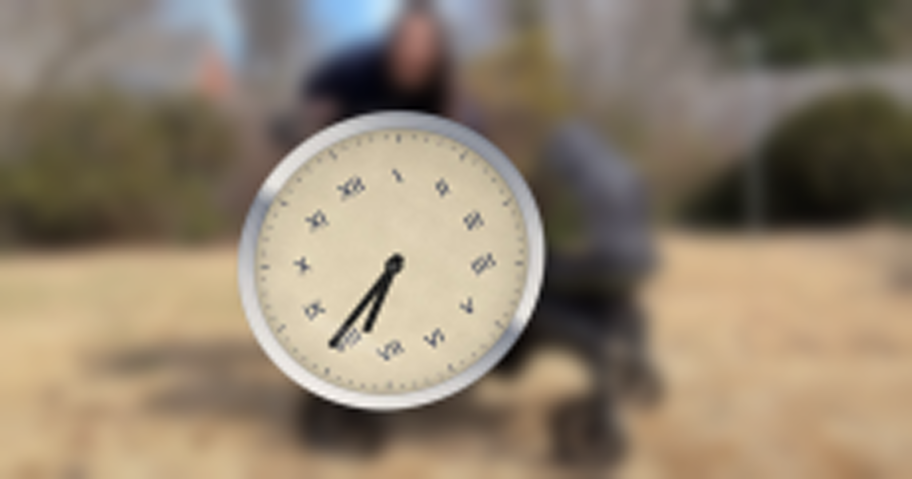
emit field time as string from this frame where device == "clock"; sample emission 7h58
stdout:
7h41
